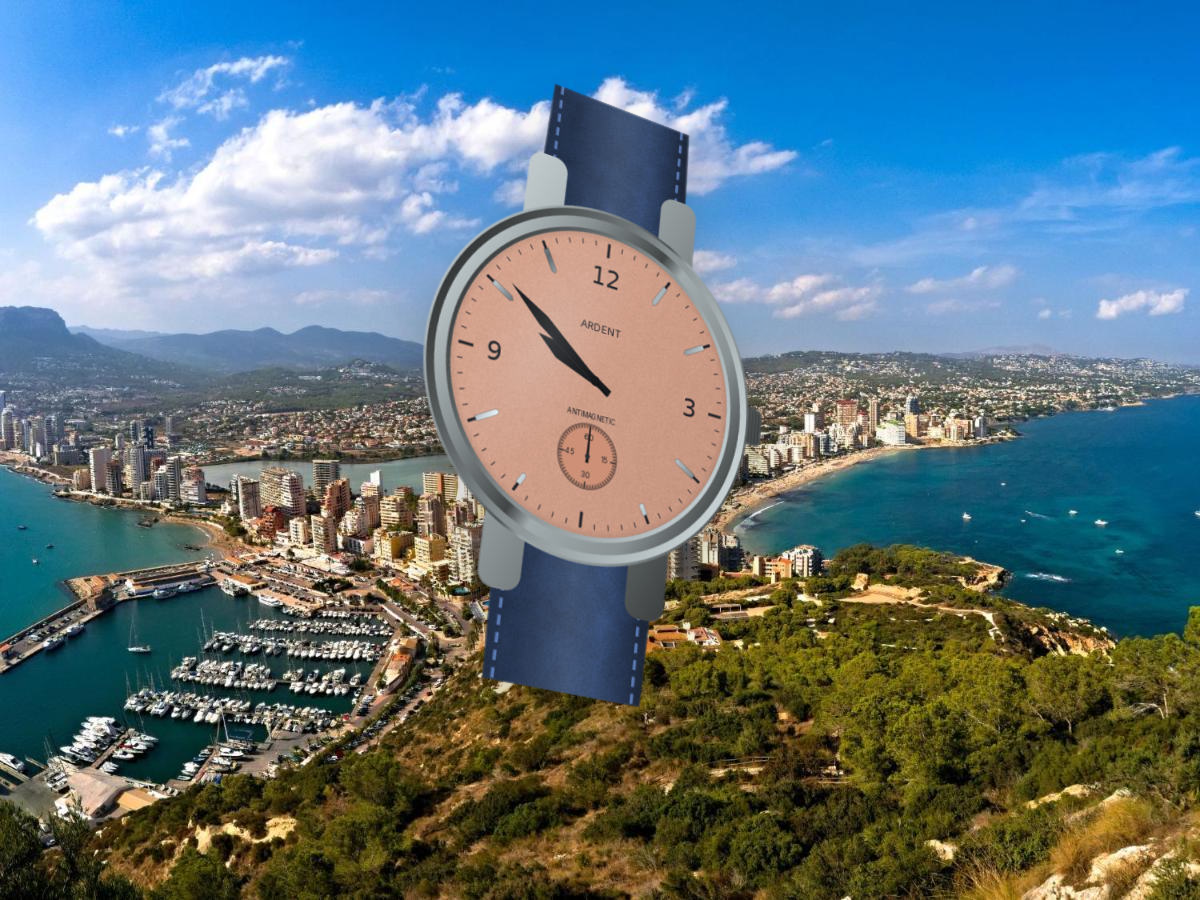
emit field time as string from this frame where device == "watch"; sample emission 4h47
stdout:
9h51
